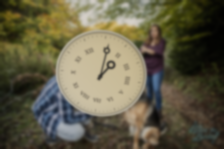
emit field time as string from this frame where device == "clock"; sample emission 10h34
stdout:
2h06
